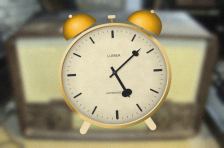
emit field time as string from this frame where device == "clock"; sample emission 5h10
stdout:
5h08
